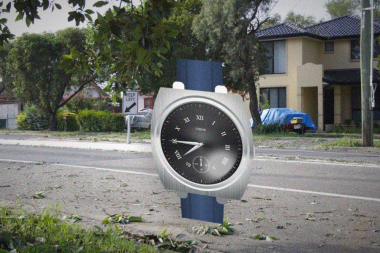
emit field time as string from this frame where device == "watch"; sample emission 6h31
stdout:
7h45
